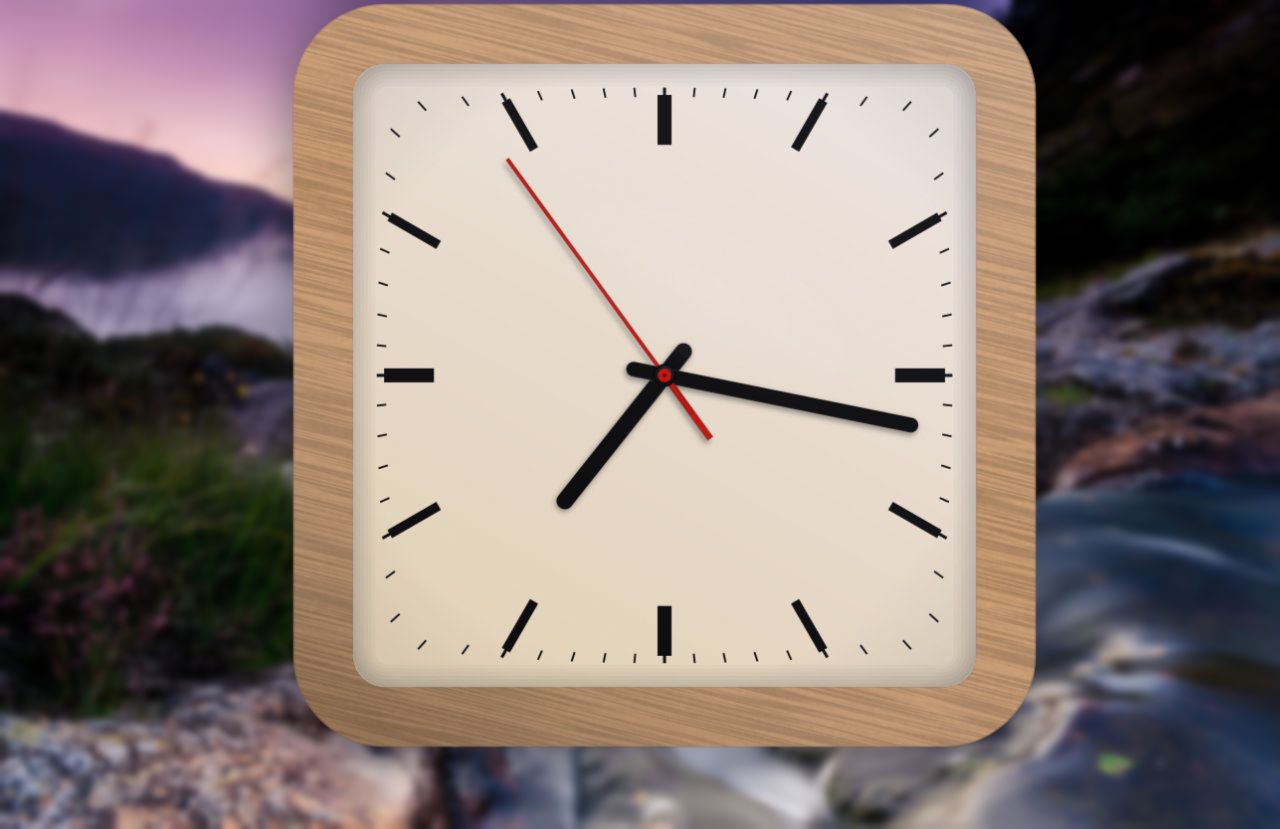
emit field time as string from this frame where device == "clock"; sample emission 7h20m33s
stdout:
7h16m54s
